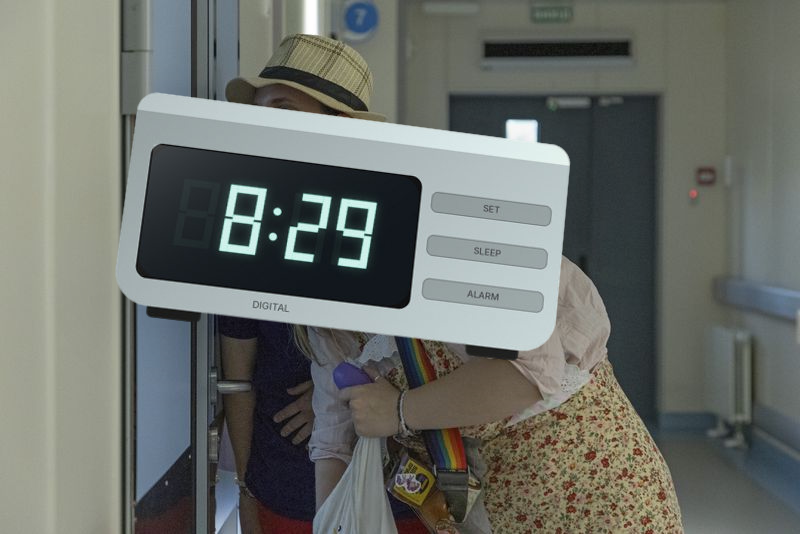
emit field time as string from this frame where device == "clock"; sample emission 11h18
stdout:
8h29
